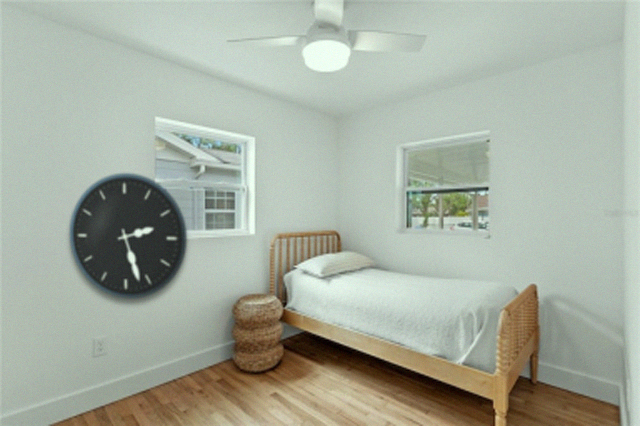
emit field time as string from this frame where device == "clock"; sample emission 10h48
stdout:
2h27
